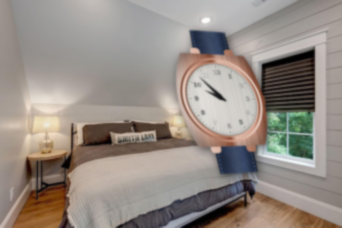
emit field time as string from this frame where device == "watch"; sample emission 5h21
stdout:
9h53
